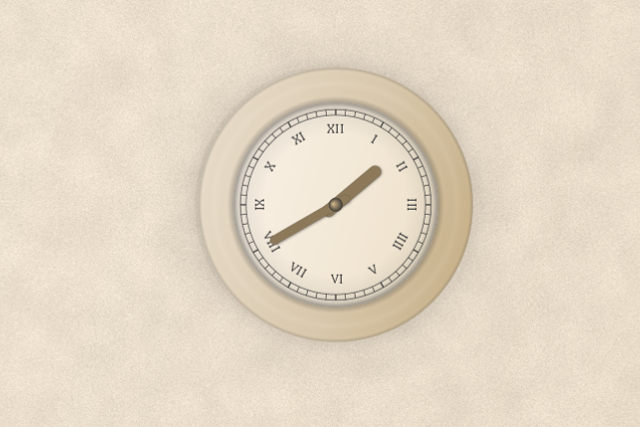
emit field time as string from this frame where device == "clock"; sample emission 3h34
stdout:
1h40
